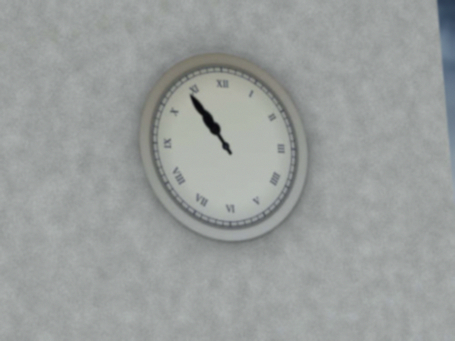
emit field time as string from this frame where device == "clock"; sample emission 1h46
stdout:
10h54
